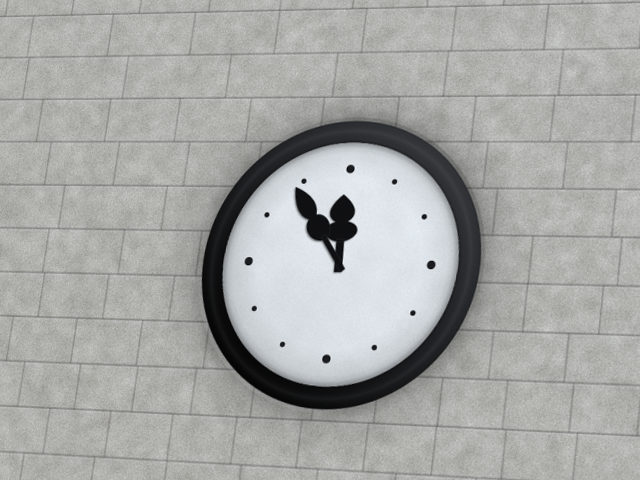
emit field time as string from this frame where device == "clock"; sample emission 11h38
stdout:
11h54
